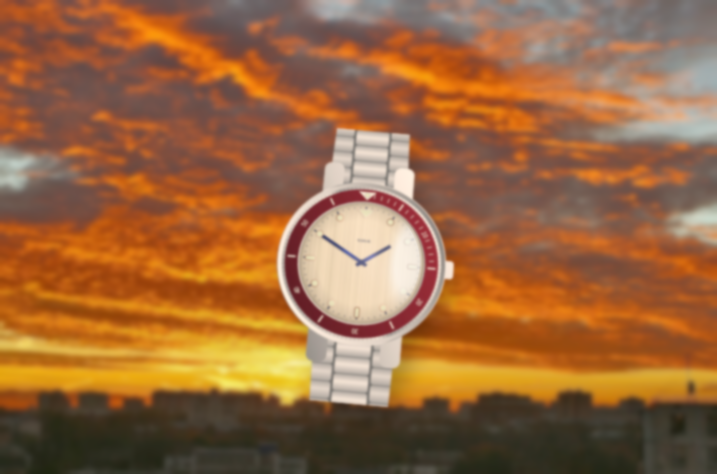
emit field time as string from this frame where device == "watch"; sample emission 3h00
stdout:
1h50
